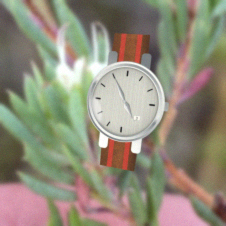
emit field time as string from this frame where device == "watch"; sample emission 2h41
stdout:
4h55
